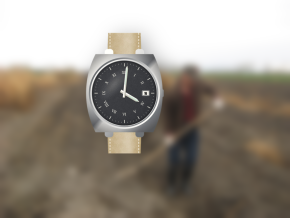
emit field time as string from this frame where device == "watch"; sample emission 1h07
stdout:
4h01
